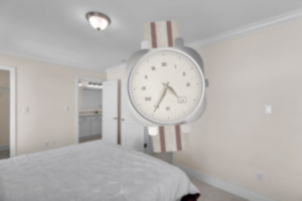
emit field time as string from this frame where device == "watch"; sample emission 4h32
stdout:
4h35
